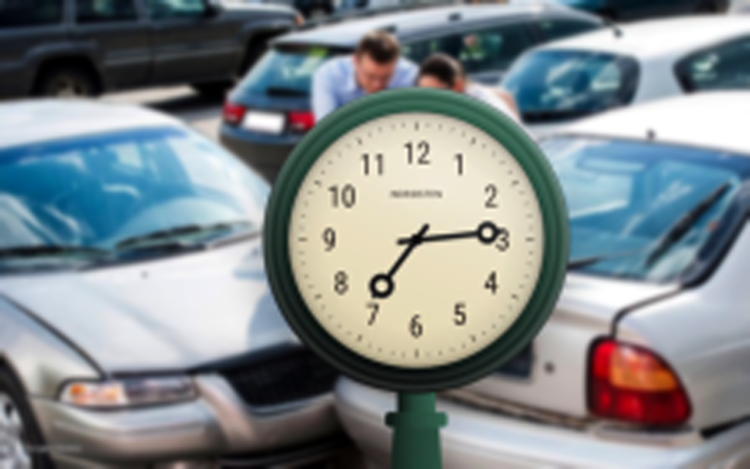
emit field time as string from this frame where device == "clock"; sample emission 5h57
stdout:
7h14
